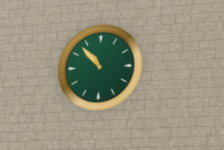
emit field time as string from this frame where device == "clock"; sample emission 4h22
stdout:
10h53
